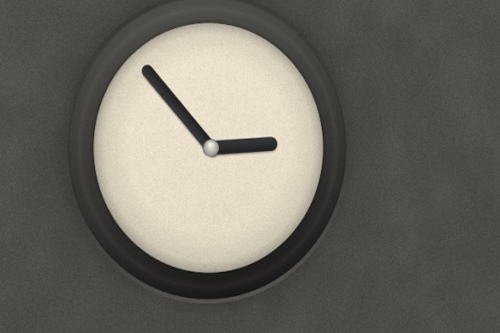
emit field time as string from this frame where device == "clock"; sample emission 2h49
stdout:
2h53
